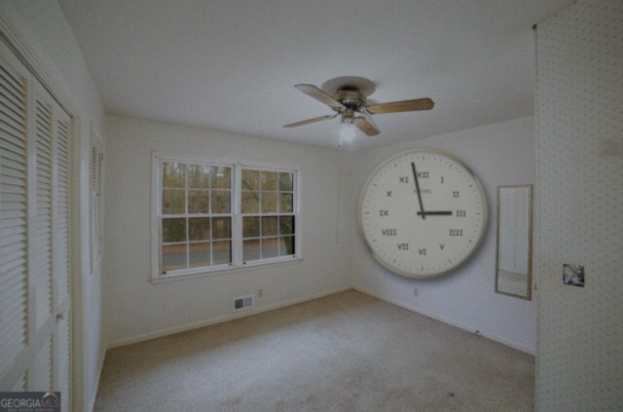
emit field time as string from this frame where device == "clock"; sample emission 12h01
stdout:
2h58
